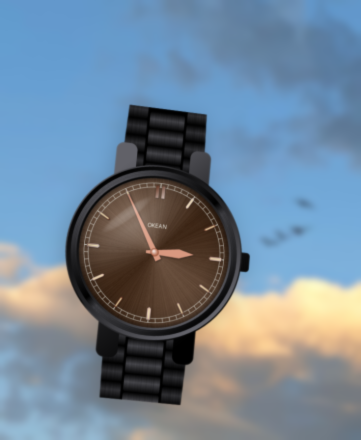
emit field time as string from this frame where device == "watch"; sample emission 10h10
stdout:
2h55
